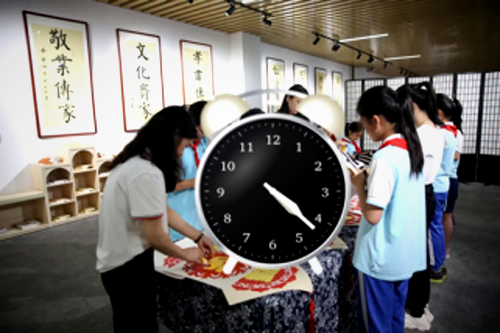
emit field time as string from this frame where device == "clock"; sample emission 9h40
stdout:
4h22
